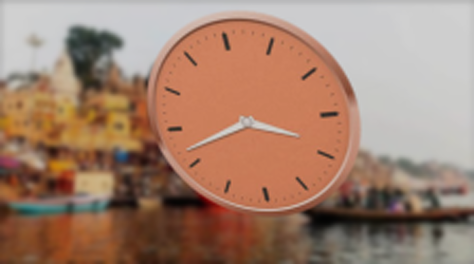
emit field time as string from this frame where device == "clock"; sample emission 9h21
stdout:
3h42
